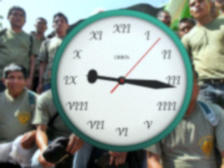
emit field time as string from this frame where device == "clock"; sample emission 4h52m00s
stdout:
9h16m07s
